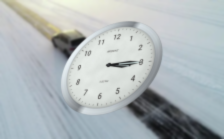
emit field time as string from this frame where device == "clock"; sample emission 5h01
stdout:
3h15
